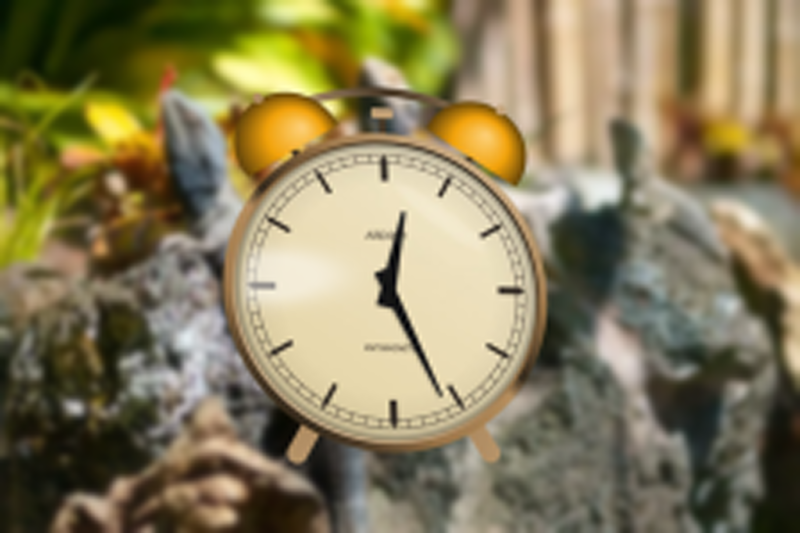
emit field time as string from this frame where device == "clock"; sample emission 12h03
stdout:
12h26
